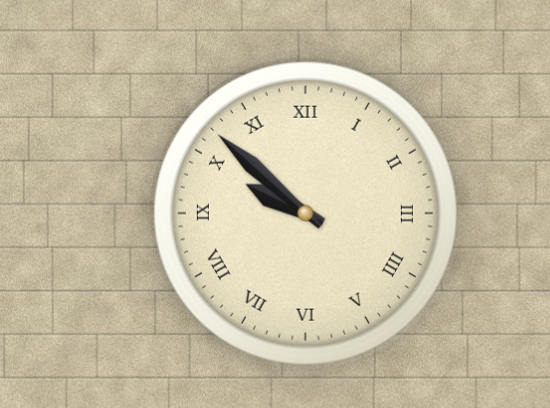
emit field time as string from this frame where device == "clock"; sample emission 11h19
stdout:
9h52
